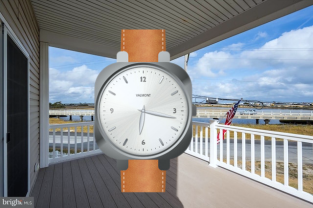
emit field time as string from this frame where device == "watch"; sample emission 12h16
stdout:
6h17
